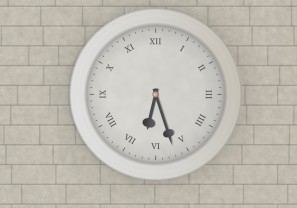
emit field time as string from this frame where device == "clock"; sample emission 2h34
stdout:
6h27
